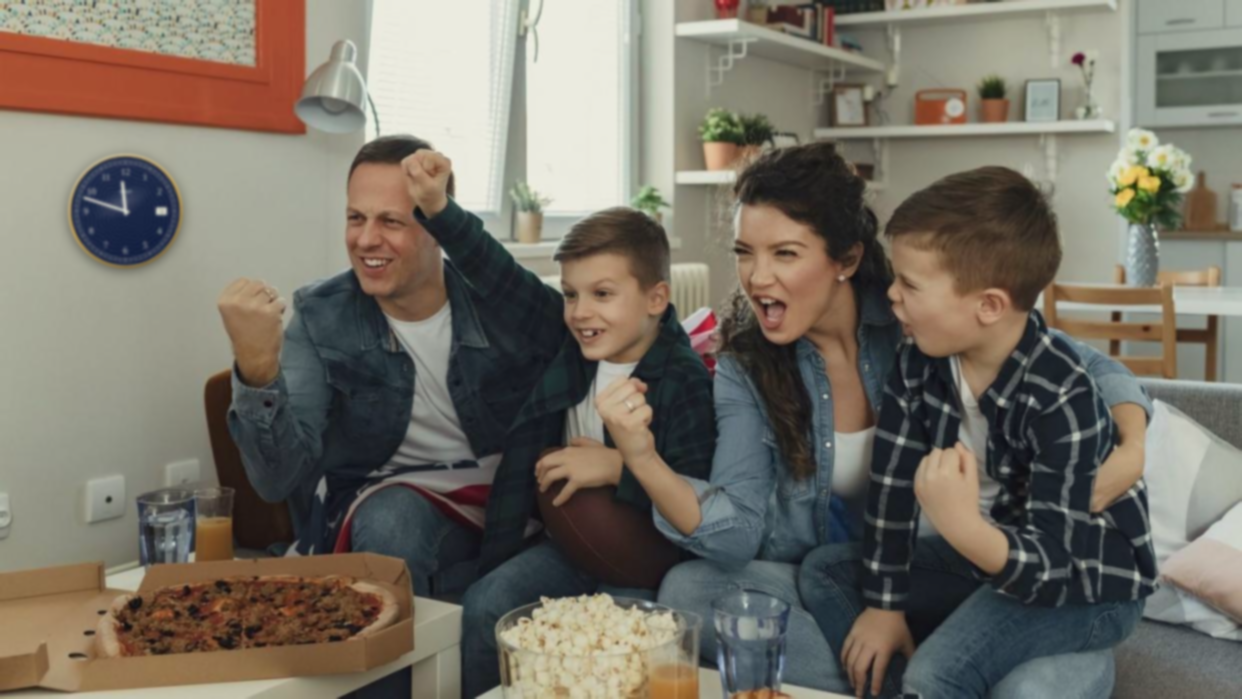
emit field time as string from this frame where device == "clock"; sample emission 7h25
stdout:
11h48
